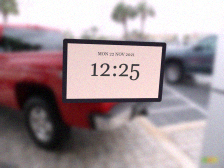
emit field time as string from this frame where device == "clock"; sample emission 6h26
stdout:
12h25
